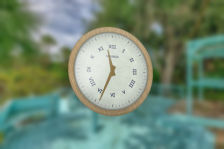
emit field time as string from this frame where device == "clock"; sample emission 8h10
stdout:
11h34
